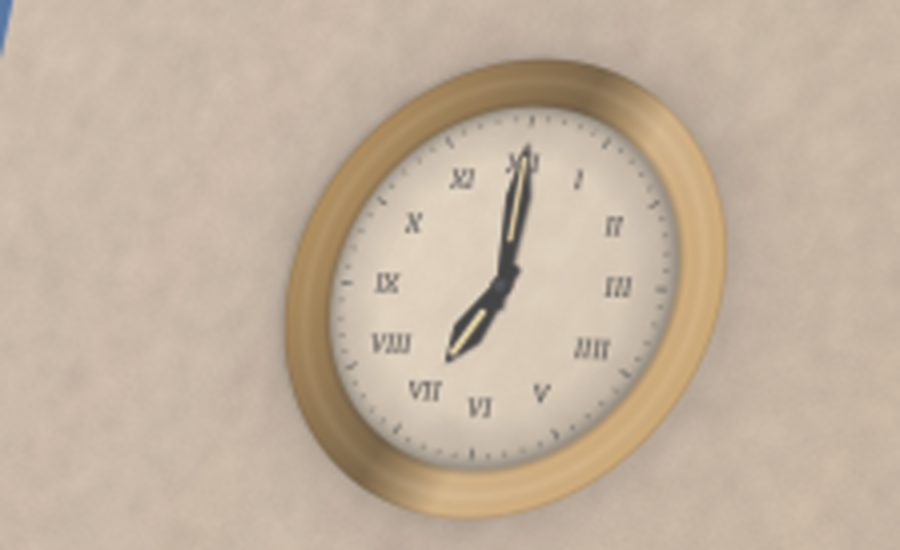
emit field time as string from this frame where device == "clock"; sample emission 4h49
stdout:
7h00
